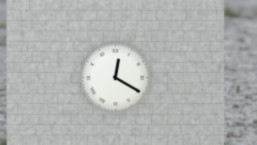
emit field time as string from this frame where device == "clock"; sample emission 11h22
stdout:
12h20
